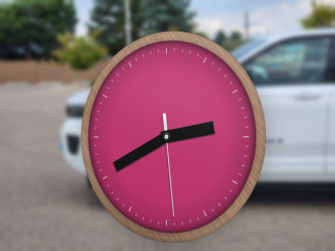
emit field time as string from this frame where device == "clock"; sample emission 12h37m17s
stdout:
2h40m29s
